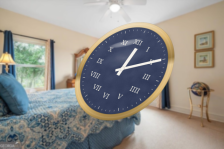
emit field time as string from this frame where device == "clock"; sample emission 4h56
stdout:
12h10
